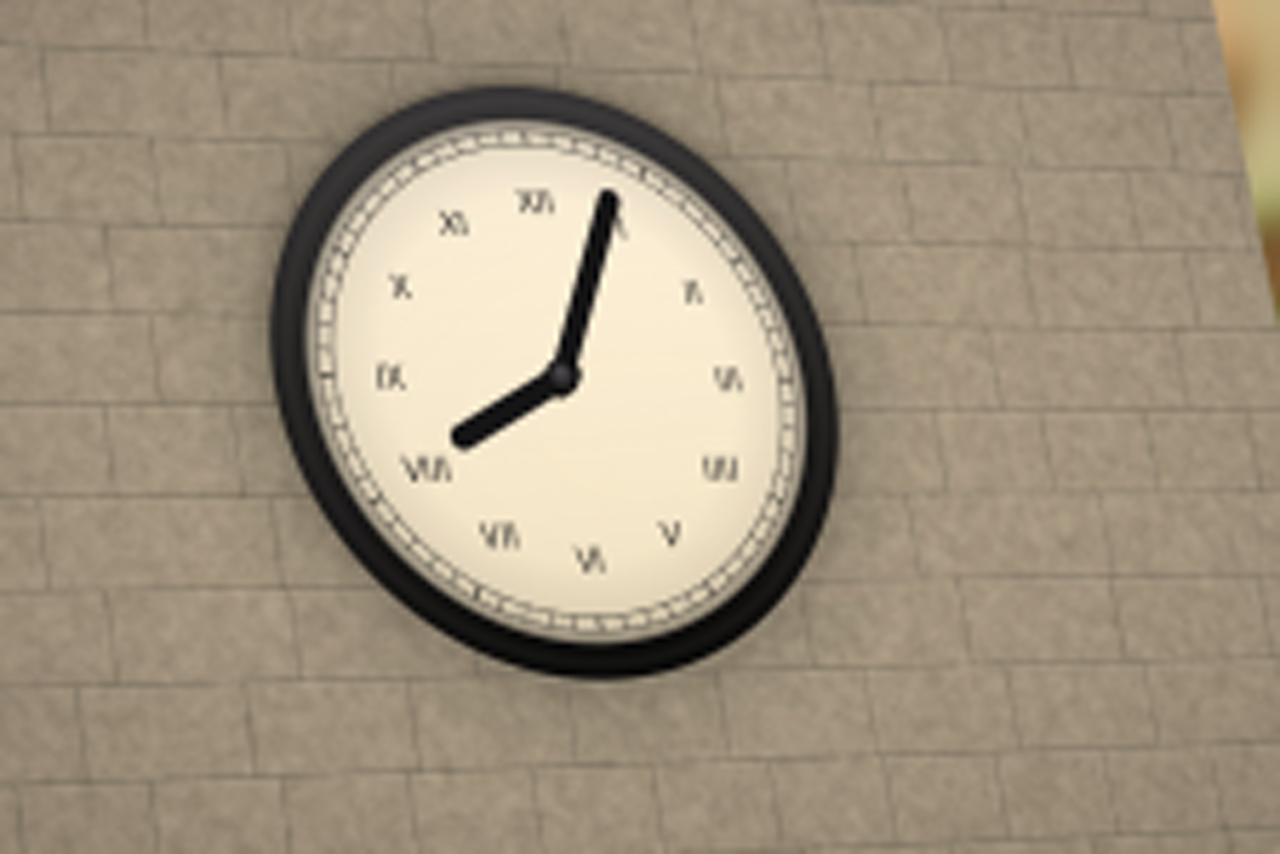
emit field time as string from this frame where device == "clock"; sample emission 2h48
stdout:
8h04
